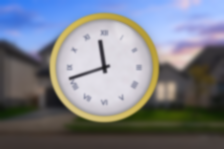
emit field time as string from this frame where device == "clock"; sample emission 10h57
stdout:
11h42
